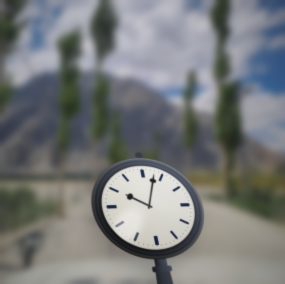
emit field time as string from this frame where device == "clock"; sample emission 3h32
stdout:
10h03
